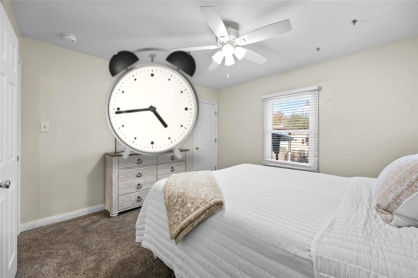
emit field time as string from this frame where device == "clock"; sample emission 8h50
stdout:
4h44
